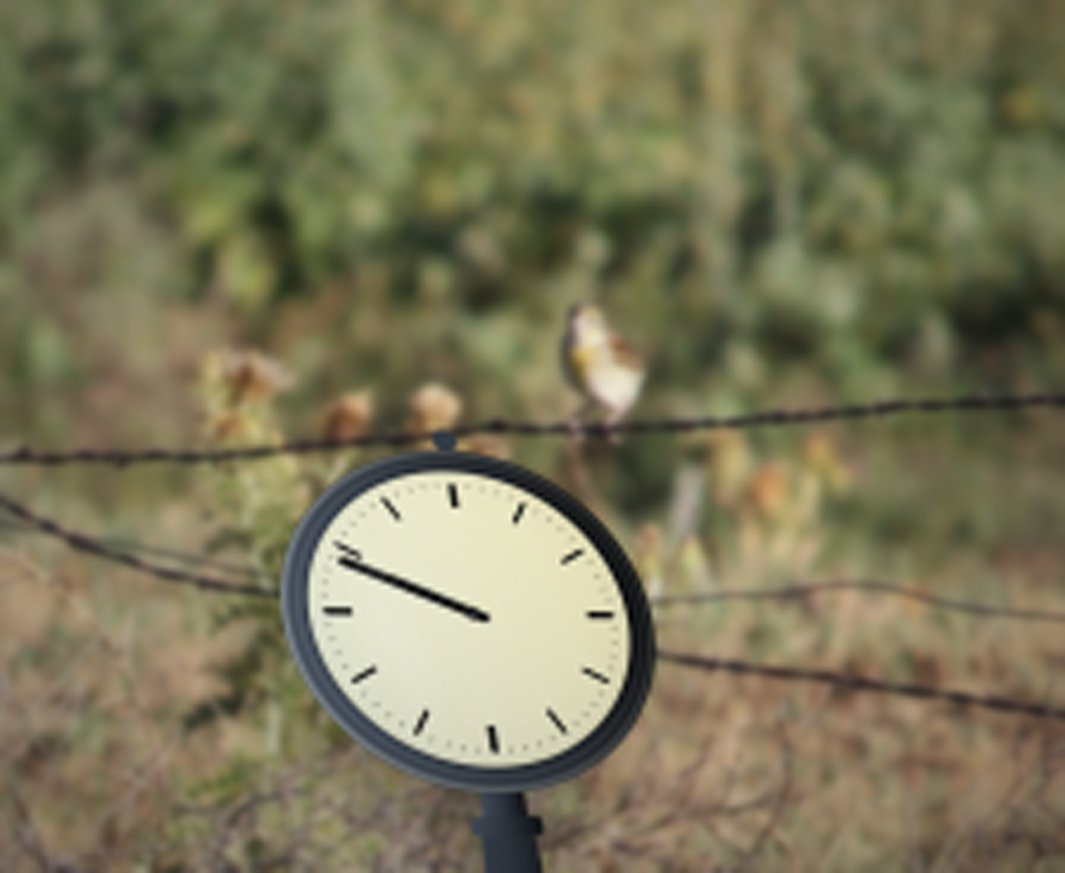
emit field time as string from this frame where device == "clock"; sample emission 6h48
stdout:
9h49
